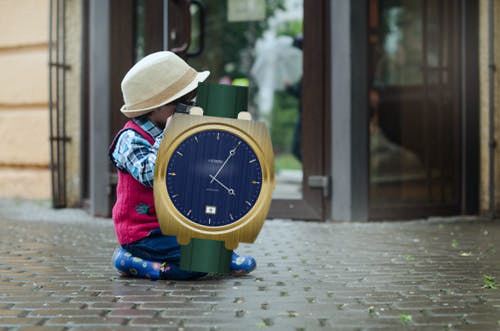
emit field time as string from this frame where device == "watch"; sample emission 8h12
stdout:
4h05
